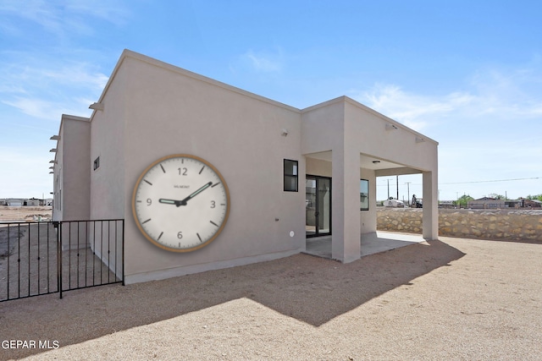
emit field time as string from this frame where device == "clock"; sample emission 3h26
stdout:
9h09
